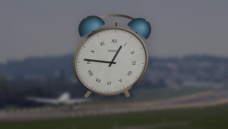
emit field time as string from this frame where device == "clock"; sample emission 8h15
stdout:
12h46
